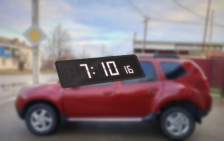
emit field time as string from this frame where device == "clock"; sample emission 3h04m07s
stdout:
7h10m16s
